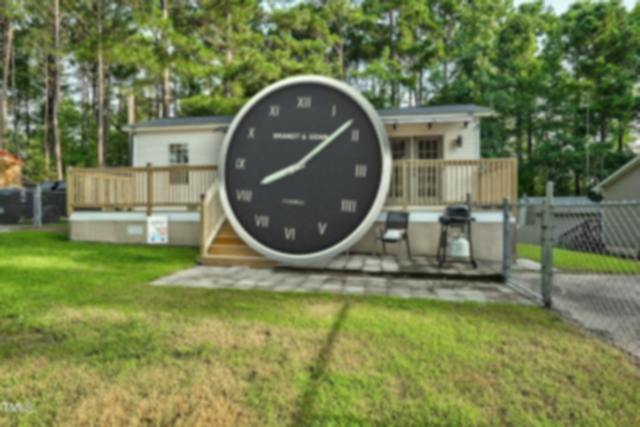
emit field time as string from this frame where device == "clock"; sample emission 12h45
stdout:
8h08
